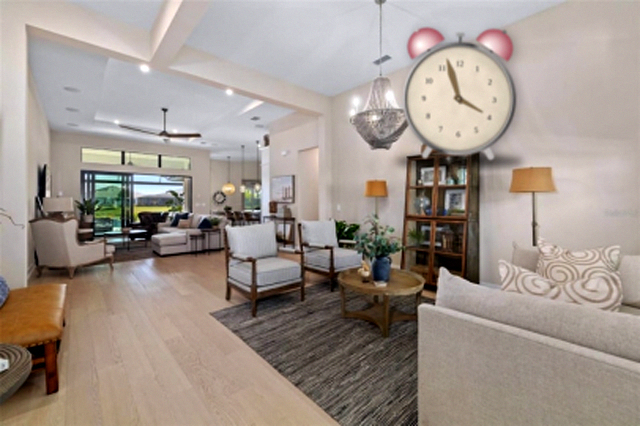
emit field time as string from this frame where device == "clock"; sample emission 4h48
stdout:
3h57
